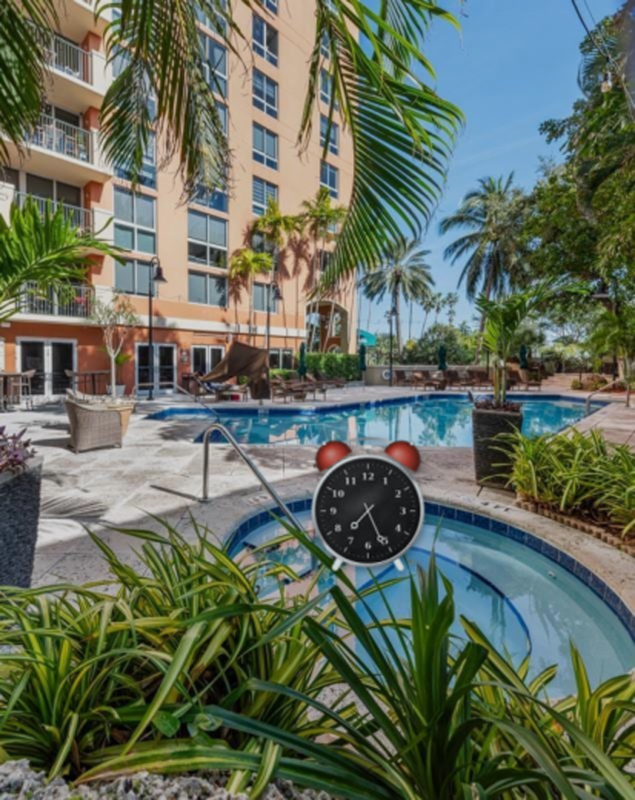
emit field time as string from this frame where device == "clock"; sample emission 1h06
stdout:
7h26
